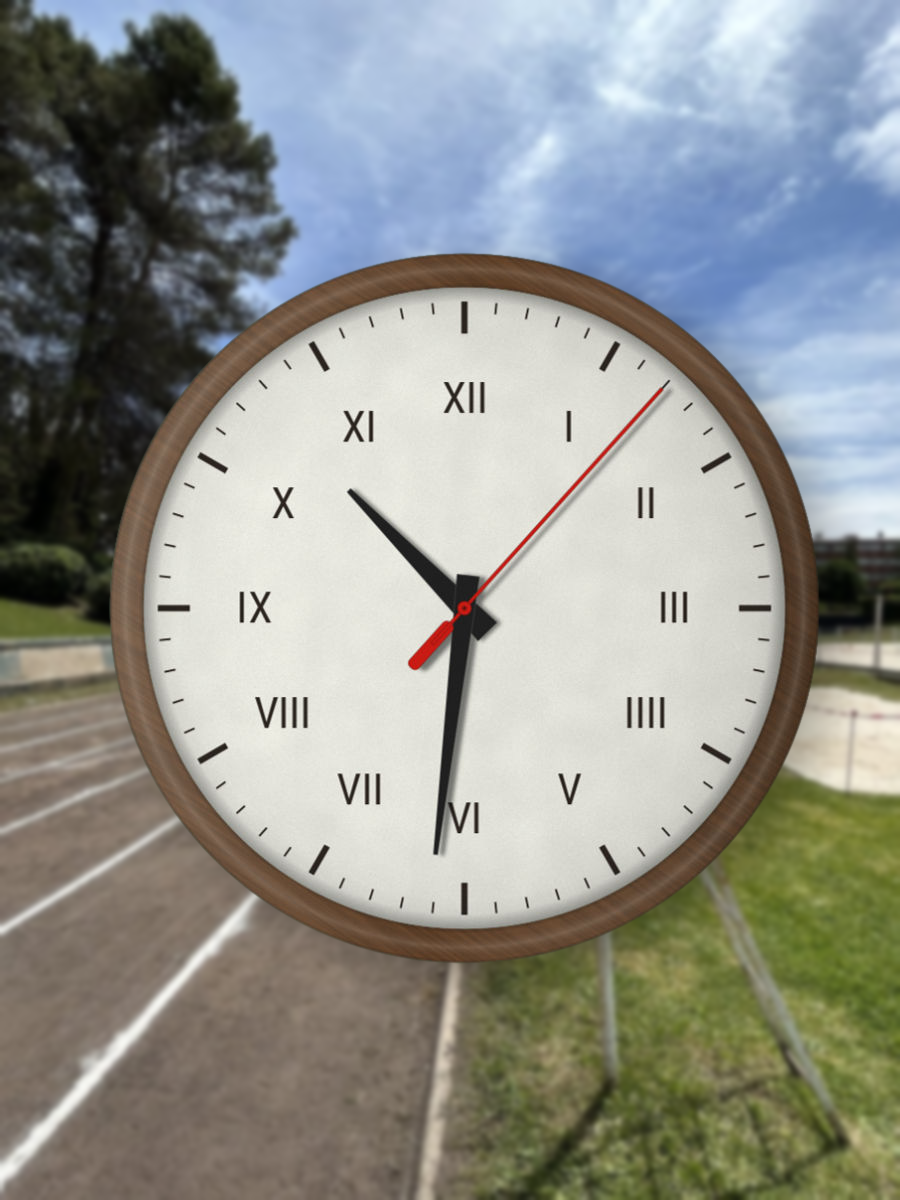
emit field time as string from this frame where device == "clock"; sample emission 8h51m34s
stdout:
10h31m07s
